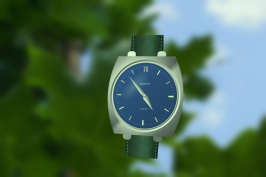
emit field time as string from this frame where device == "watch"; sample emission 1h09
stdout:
4h53
